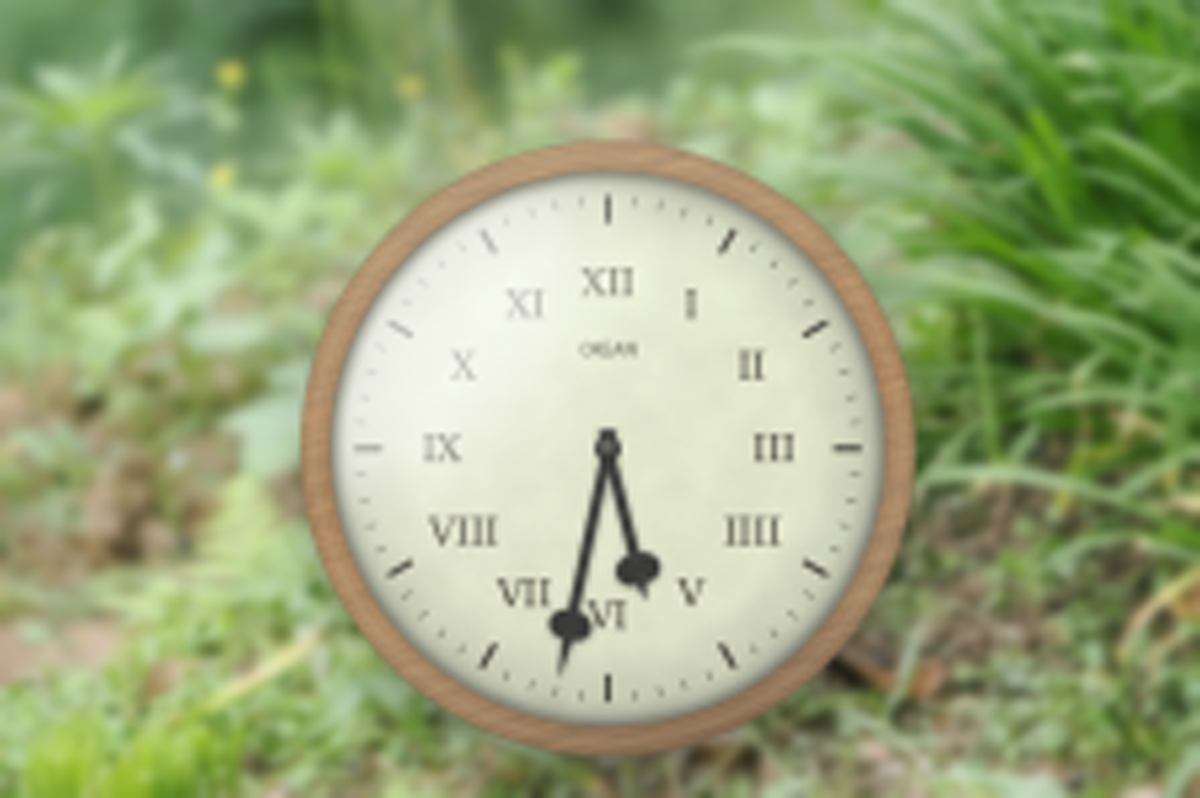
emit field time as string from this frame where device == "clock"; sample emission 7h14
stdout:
5h32
